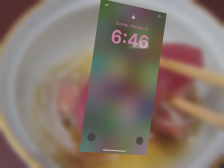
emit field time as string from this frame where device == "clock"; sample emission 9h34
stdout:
6h46
